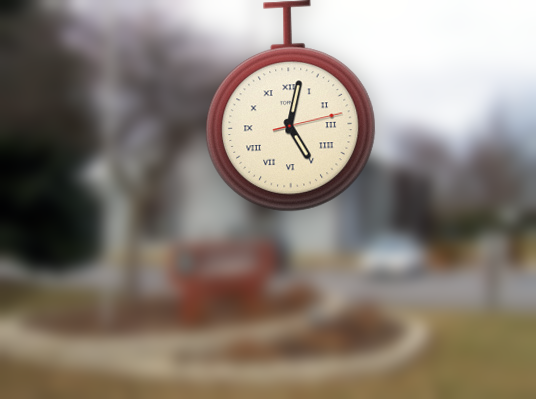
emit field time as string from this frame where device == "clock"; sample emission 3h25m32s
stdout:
5h02m13s
